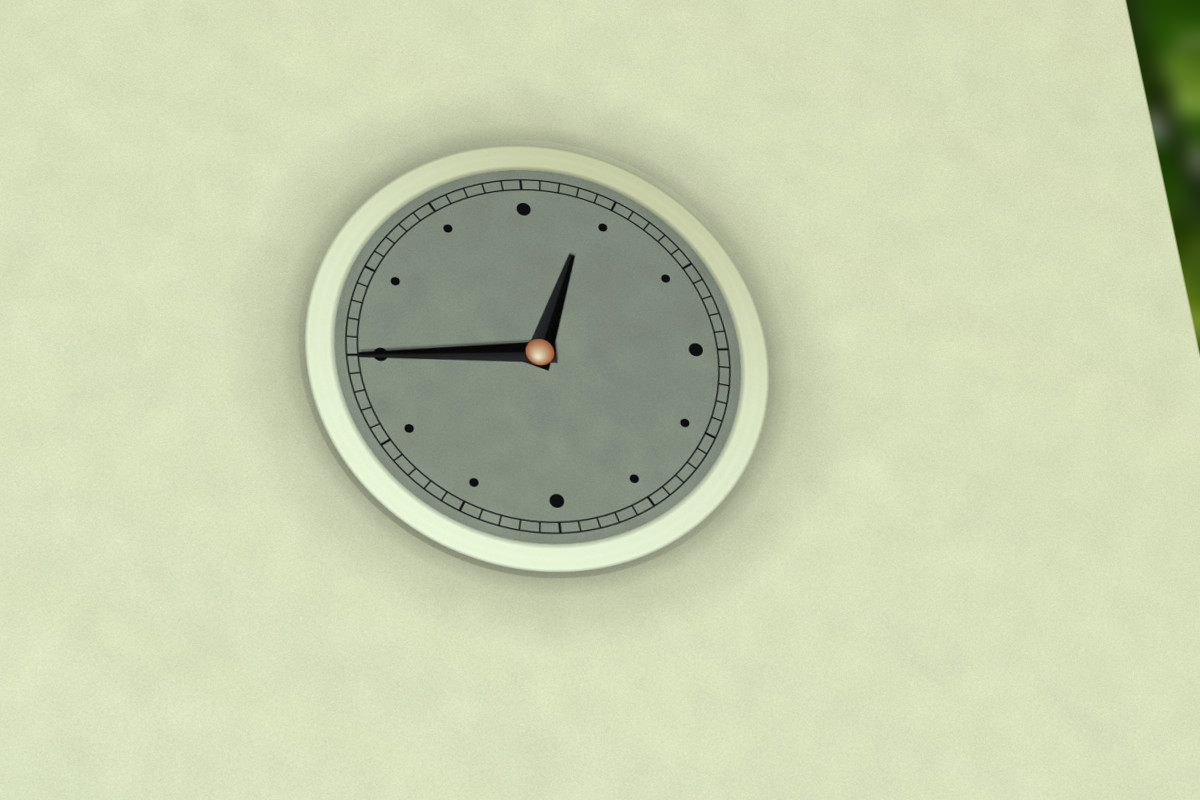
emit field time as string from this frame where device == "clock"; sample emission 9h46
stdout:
12h45
